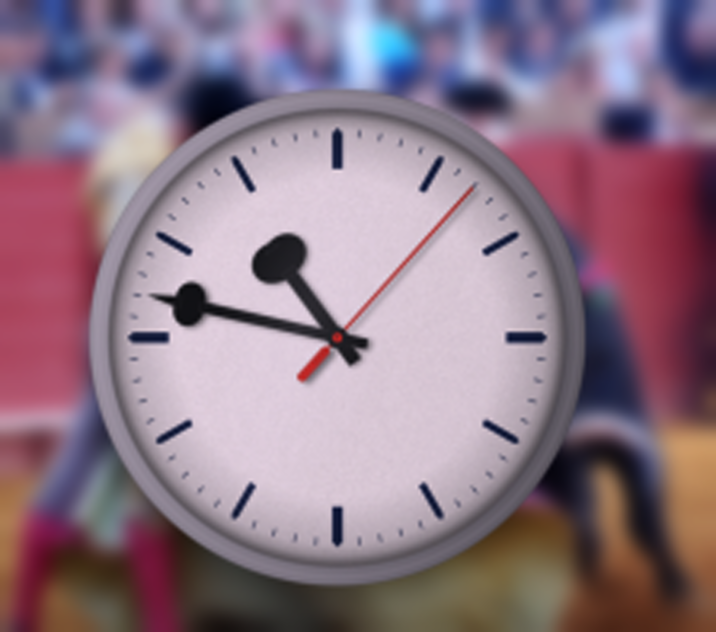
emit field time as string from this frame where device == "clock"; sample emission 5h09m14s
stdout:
10h47m07s
